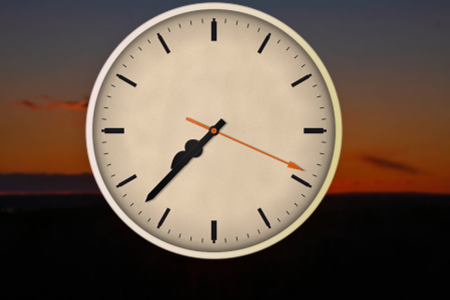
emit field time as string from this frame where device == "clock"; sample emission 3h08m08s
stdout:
7h37m19s
